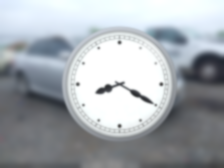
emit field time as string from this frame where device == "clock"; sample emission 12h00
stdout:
8h20
